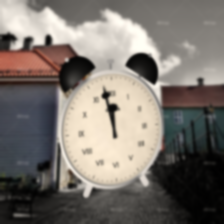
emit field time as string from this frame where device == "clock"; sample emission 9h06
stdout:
11h58
